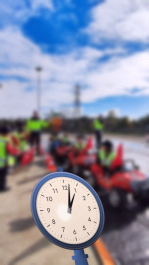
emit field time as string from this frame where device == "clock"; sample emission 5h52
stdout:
1h02
